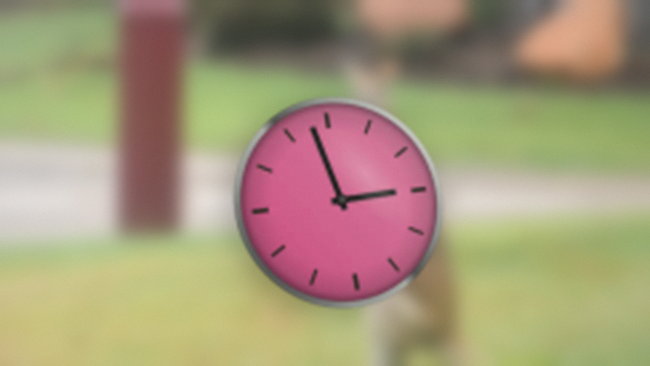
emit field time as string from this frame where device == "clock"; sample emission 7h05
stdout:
2h58
